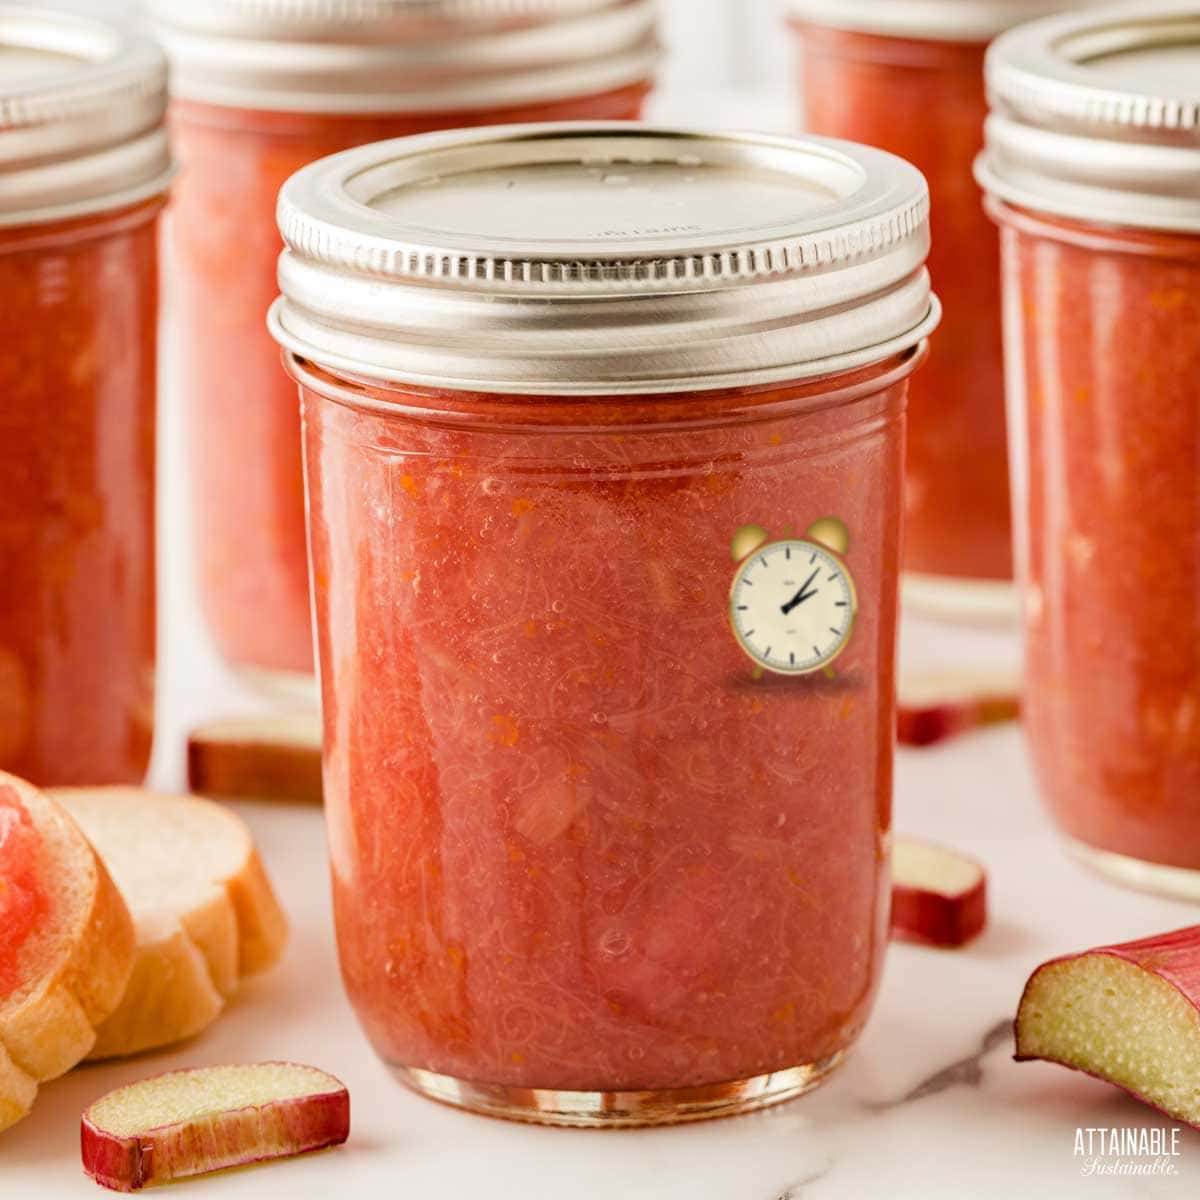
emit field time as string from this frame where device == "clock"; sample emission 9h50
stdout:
2h07
